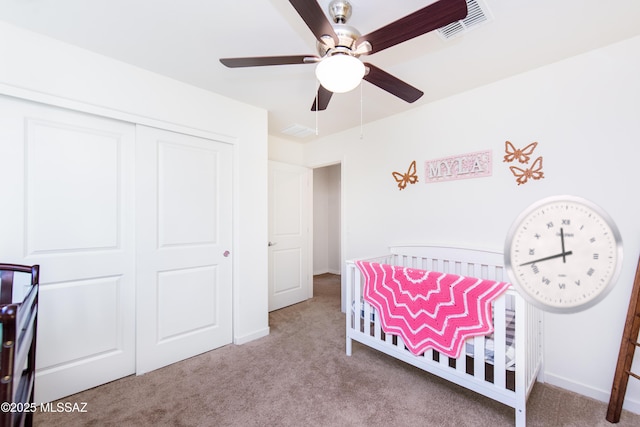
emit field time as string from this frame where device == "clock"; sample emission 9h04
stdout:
11h42
